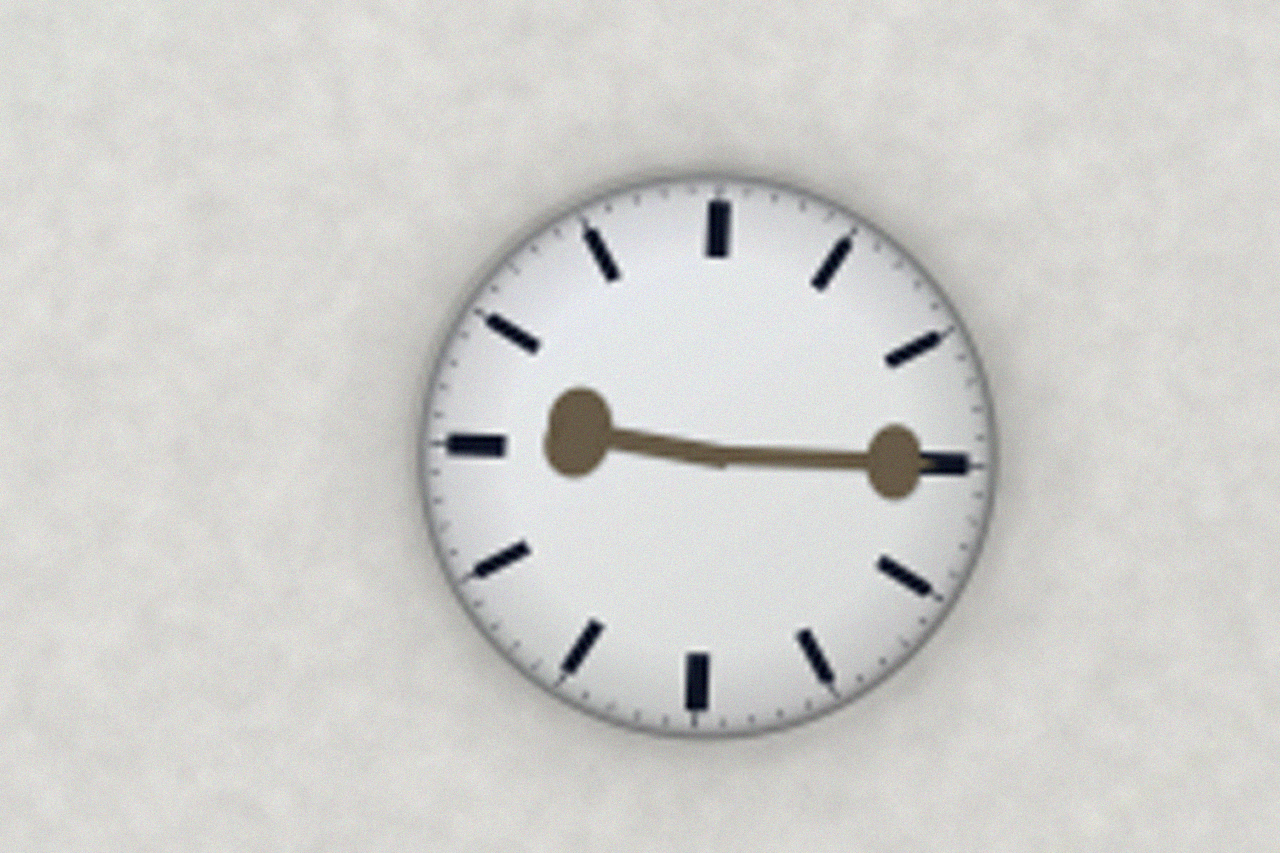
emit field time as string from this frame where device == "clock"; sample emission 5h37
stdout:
9h15
